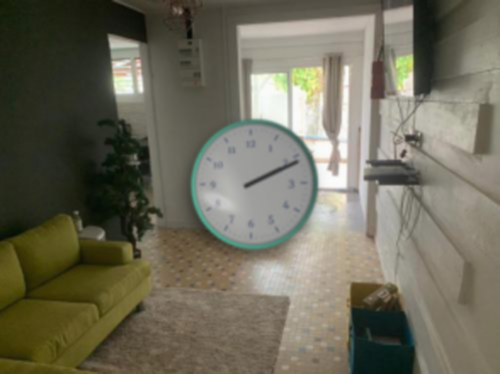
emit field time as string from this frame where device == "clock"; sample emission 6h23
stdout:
2h11
